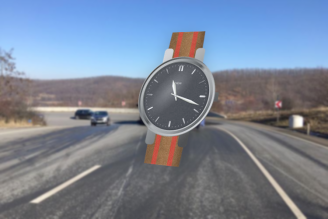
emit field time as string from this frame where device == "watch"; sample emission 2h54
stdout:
11h18
